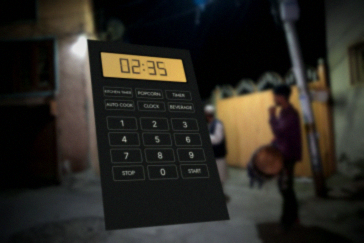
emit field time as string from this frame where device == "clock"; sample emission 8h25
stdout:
2h35
